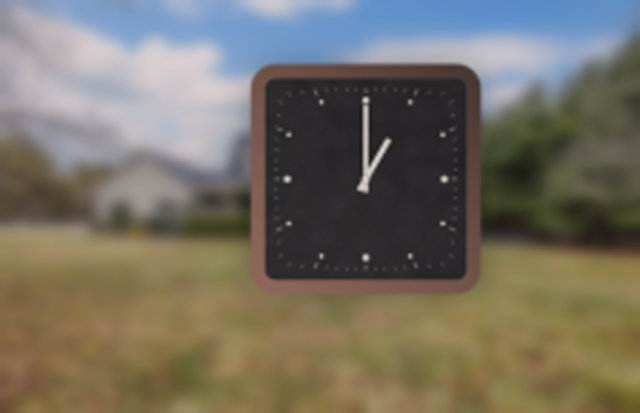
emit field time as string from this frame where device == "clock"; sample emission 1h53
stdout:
1h00
